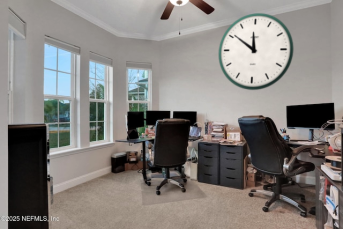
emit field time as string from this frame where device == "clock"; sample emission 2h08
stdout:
11h51
